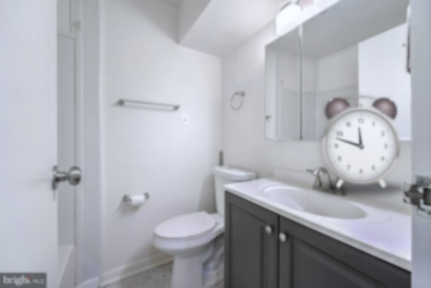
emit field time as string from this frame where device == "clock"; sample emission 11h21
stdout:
11h48
